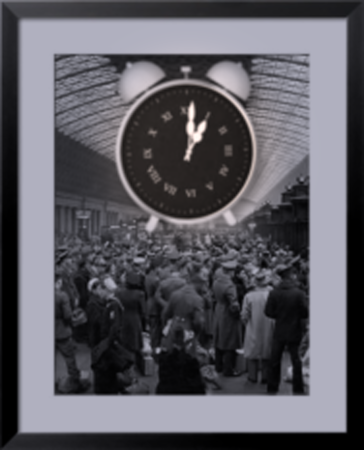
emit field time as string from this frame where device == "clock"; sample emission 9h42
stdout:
1h01
